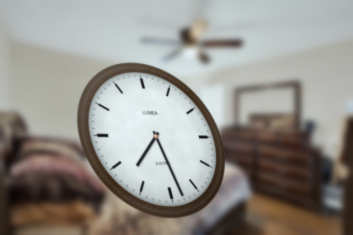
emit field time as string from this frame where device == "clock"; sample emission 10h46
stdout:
7h28
